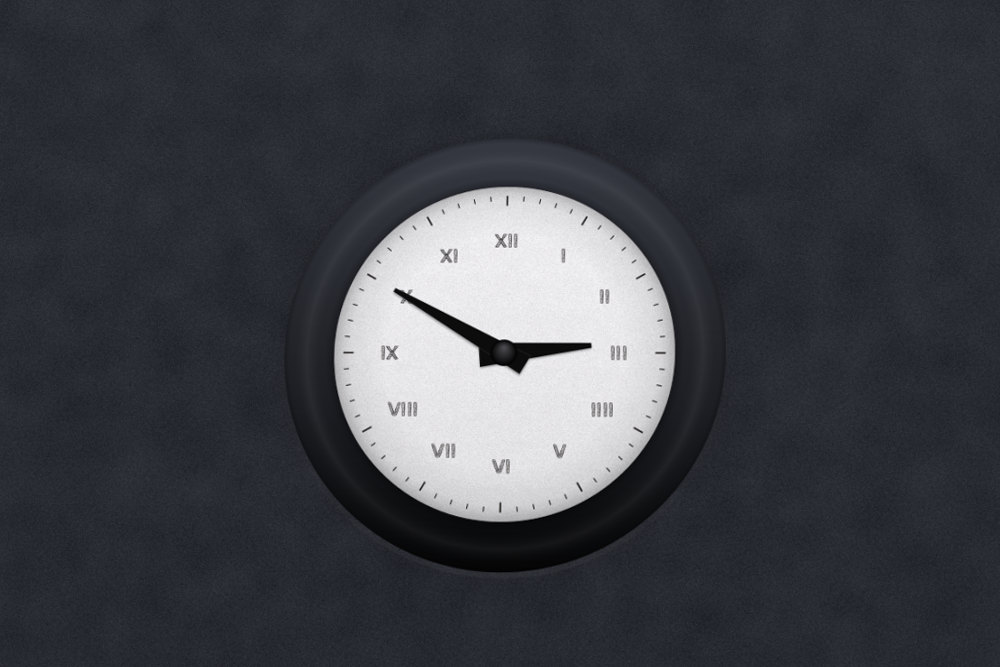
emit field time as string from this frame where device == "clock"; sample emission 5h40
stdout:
2h50
